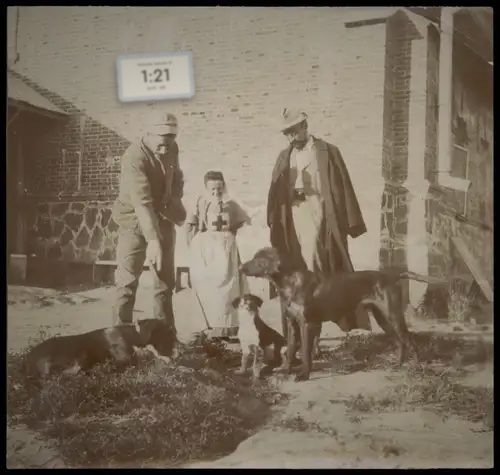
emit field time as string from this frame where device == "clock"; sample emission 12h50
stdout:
1h21
